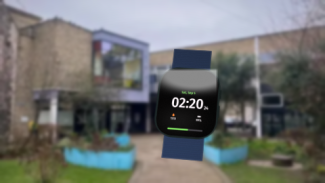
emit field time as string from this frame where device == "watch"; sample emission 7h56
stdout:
2h20
